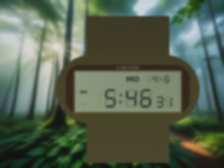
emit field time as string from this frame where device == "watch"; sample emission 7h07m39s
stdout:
5h46m31s
